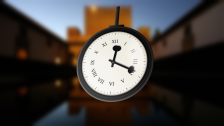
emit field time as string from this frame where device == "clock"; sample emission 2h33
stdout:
12h19
